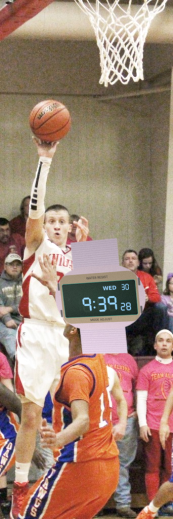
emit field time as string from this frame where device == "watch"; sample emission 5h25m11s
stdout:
9h39m28s
